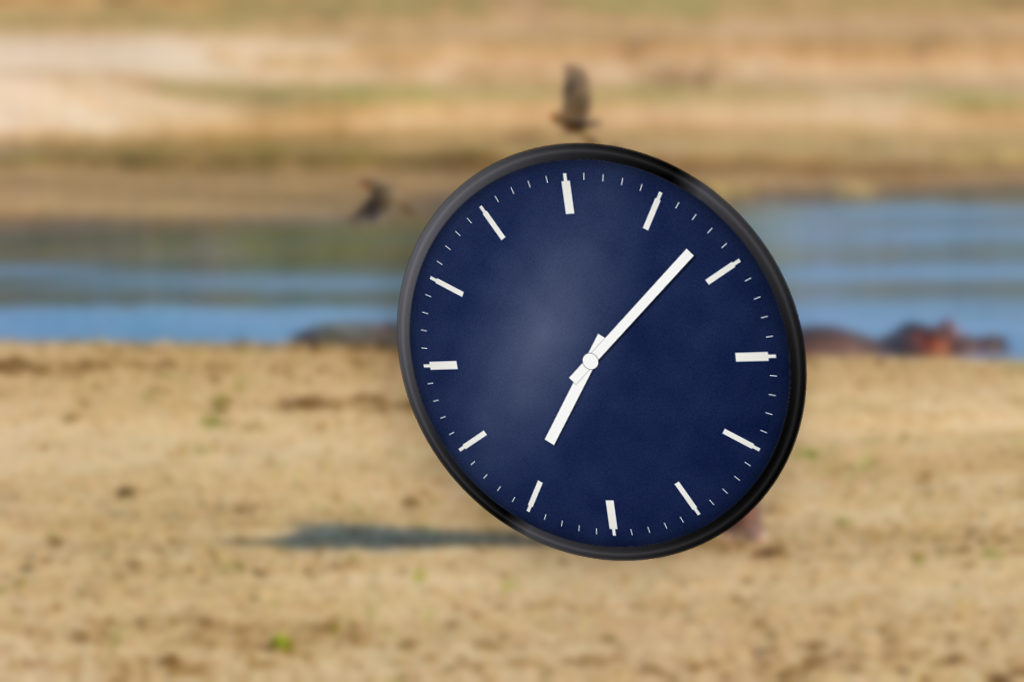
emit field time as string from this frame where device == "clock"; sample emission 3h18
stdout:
7h08
